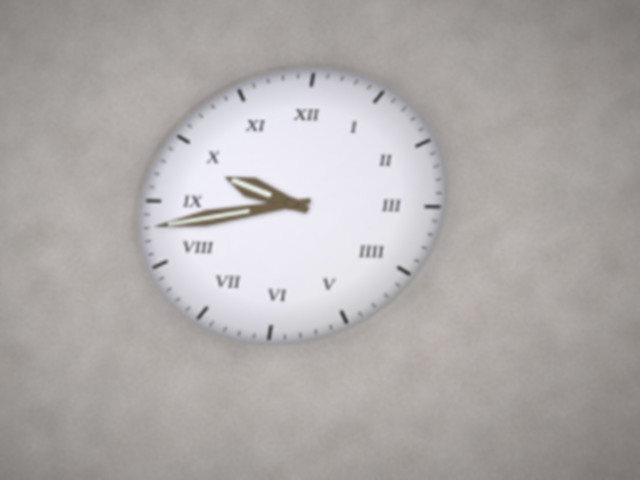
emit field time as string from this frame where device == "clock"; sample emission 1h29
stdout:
9h43
